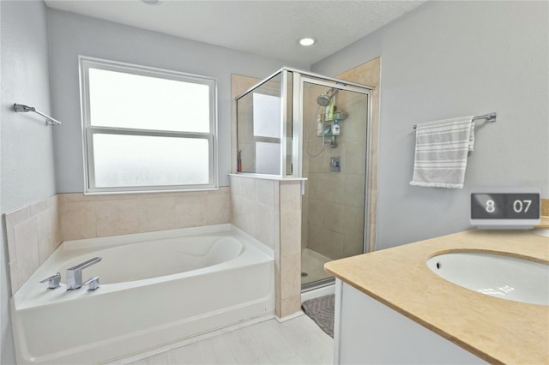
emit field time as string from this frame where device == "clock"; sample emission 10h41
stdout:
8h07
